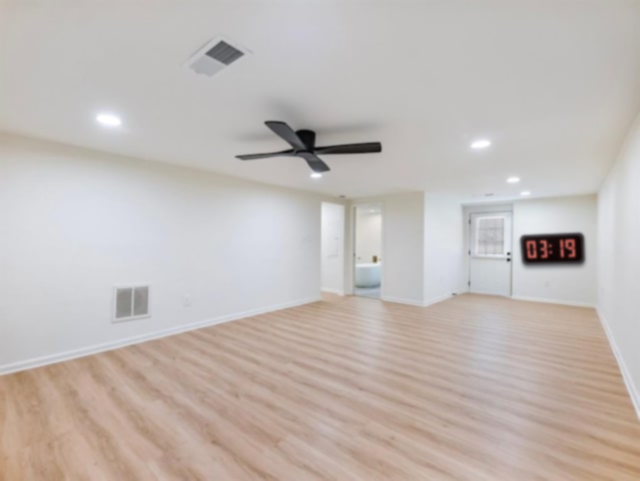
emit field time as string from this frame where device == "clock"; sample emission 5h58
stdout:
3h19
